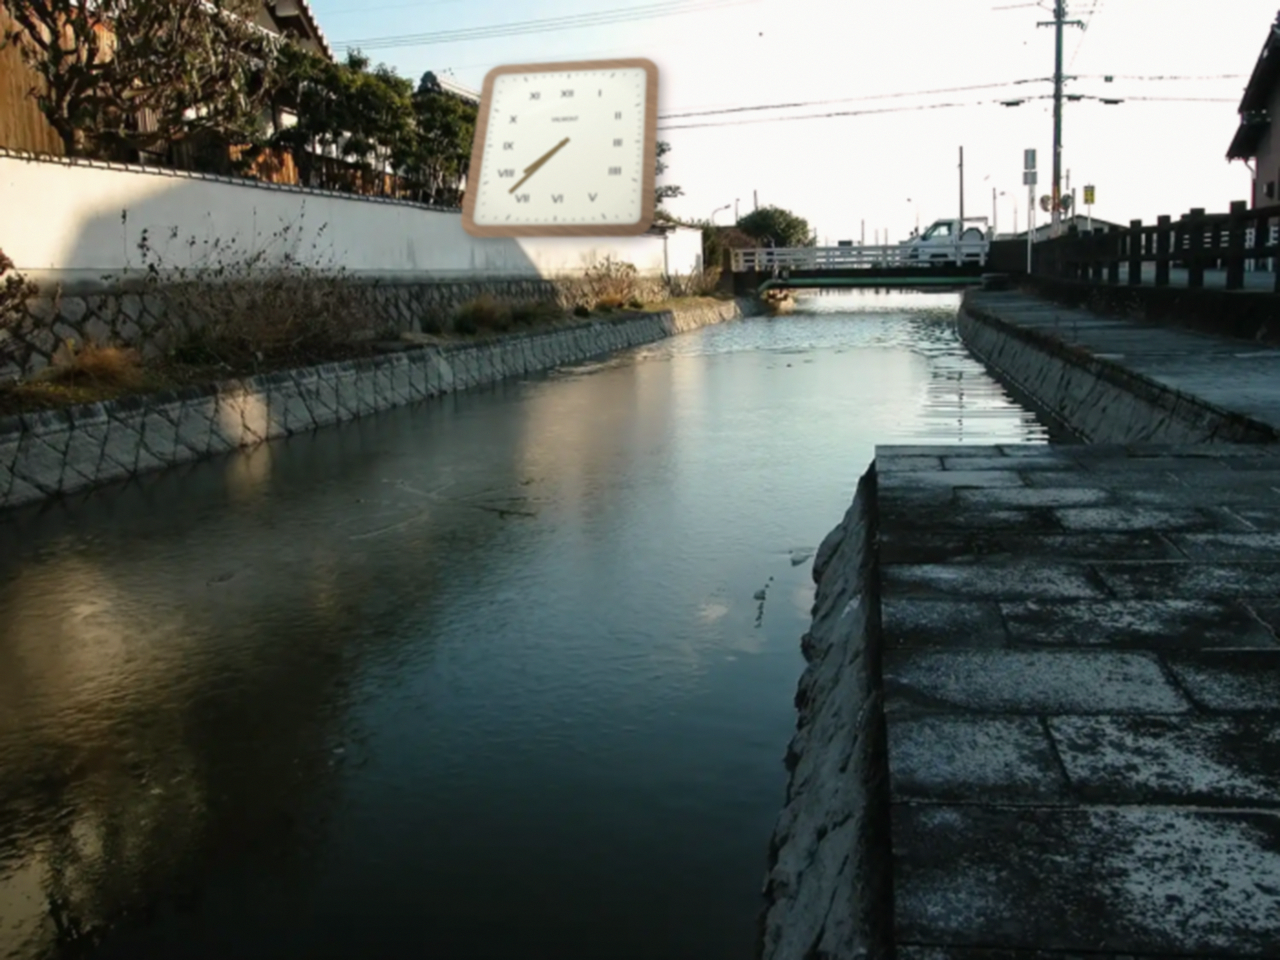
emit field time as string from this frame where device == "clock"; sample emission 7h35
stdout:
7h37
